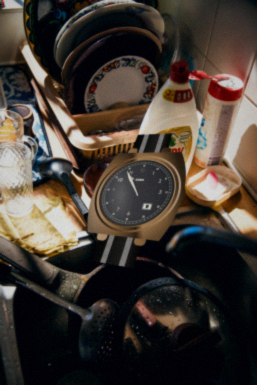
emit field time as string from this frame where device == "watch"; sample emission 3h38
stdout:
10h54
